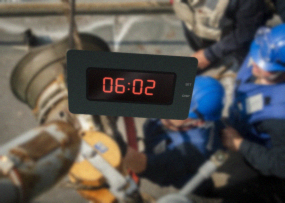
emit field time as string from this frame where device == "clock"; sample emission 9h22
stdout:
6h02
